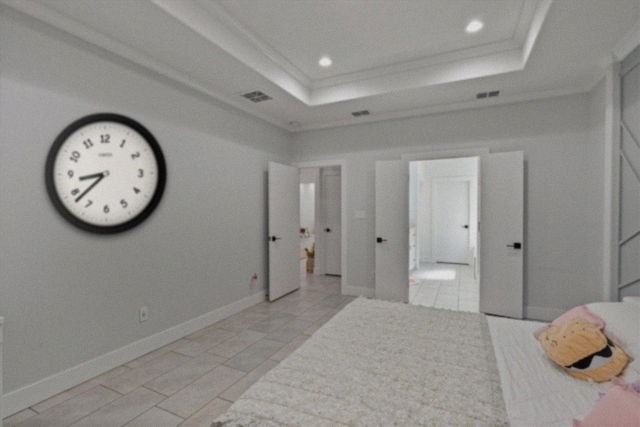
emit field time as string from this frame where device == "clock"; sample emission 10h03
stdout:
8h38
